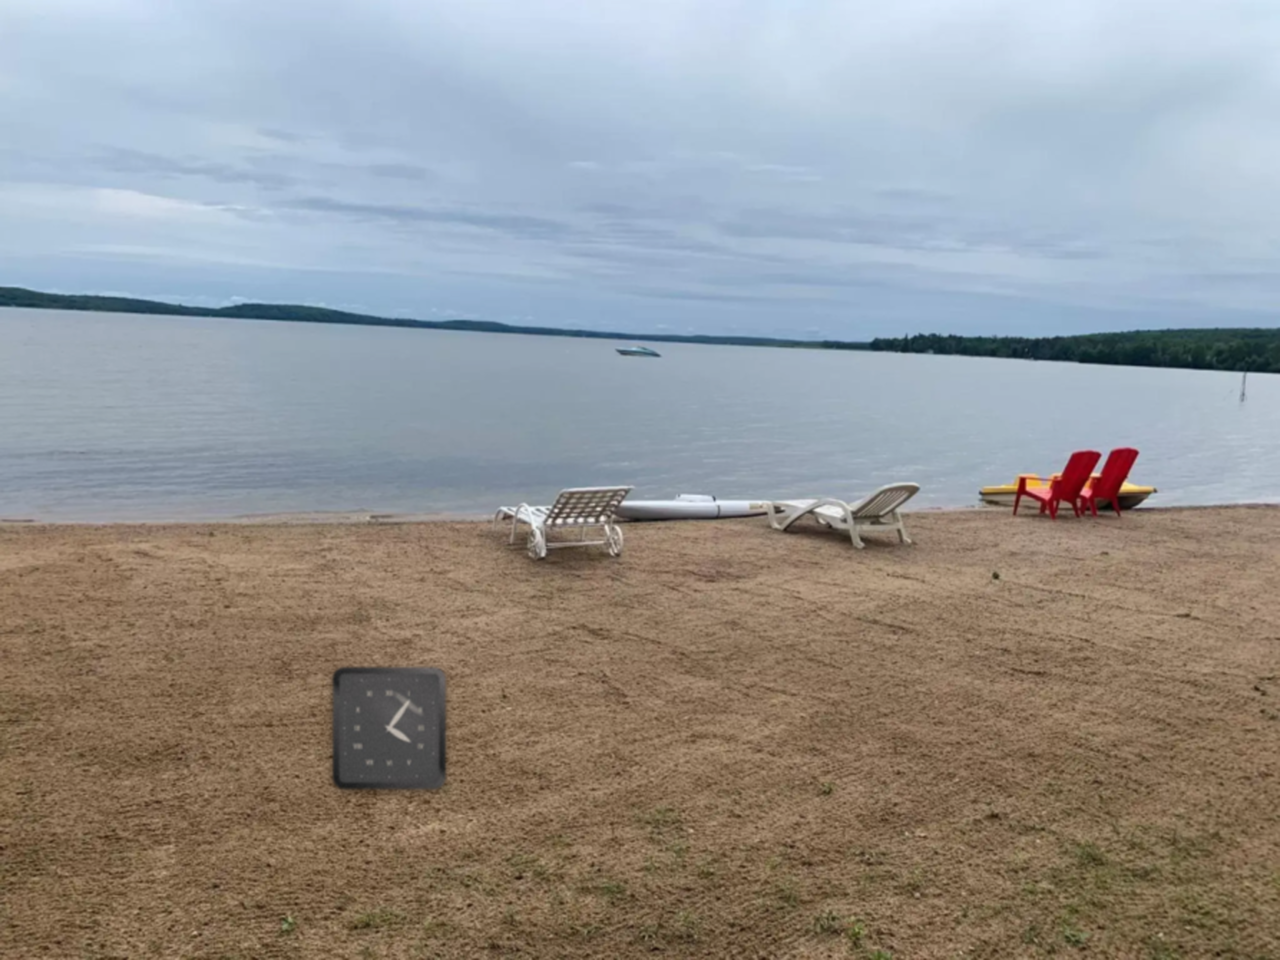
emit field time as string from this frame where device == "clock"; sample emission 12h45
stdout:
4h06
